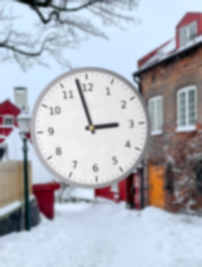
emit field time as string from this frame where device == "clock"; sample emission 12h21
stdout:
2h58
